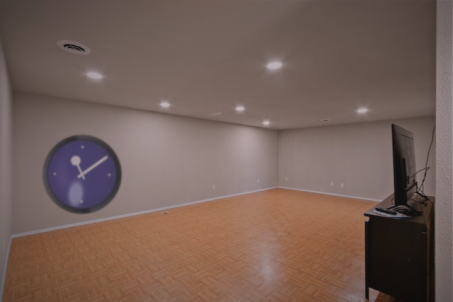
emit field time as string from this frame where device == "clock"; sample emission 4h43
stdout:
11h09
